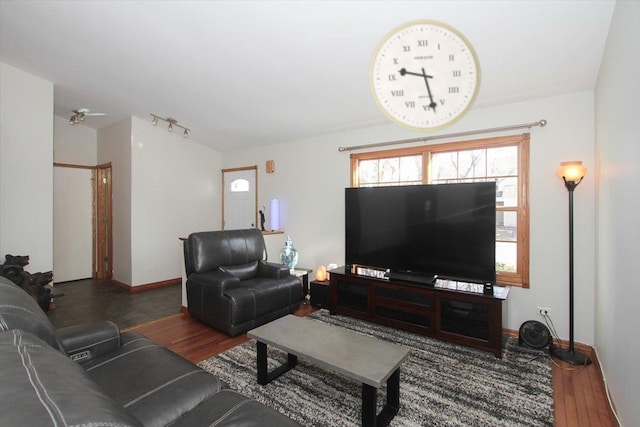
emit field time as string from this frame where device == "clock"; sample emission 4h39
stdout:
9h28
